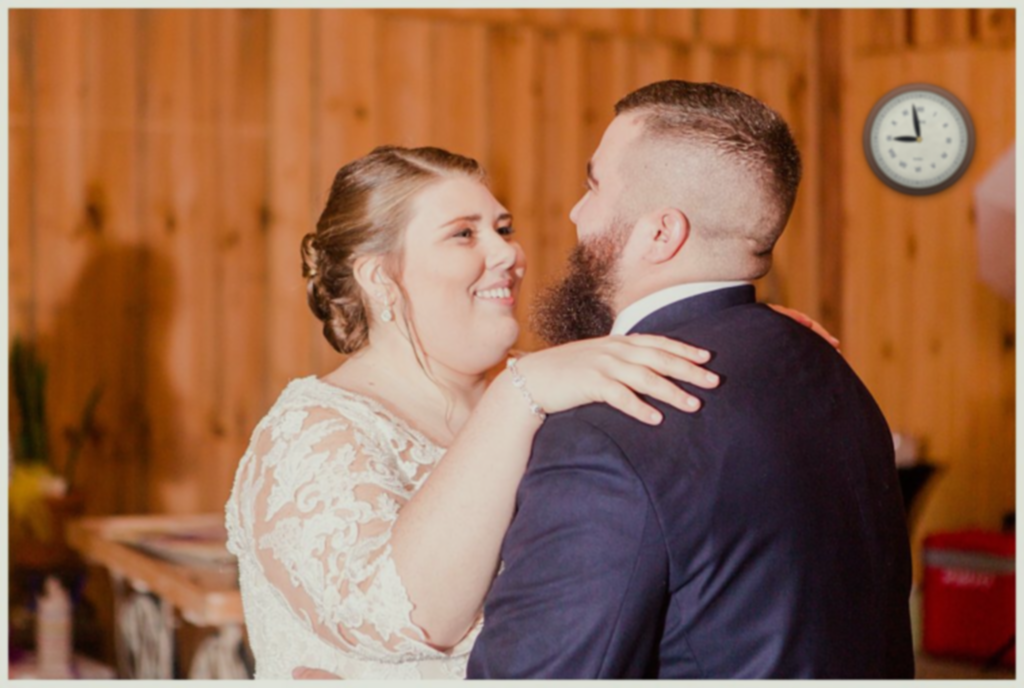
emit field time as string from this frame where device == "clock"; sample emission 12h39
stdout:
8h58
